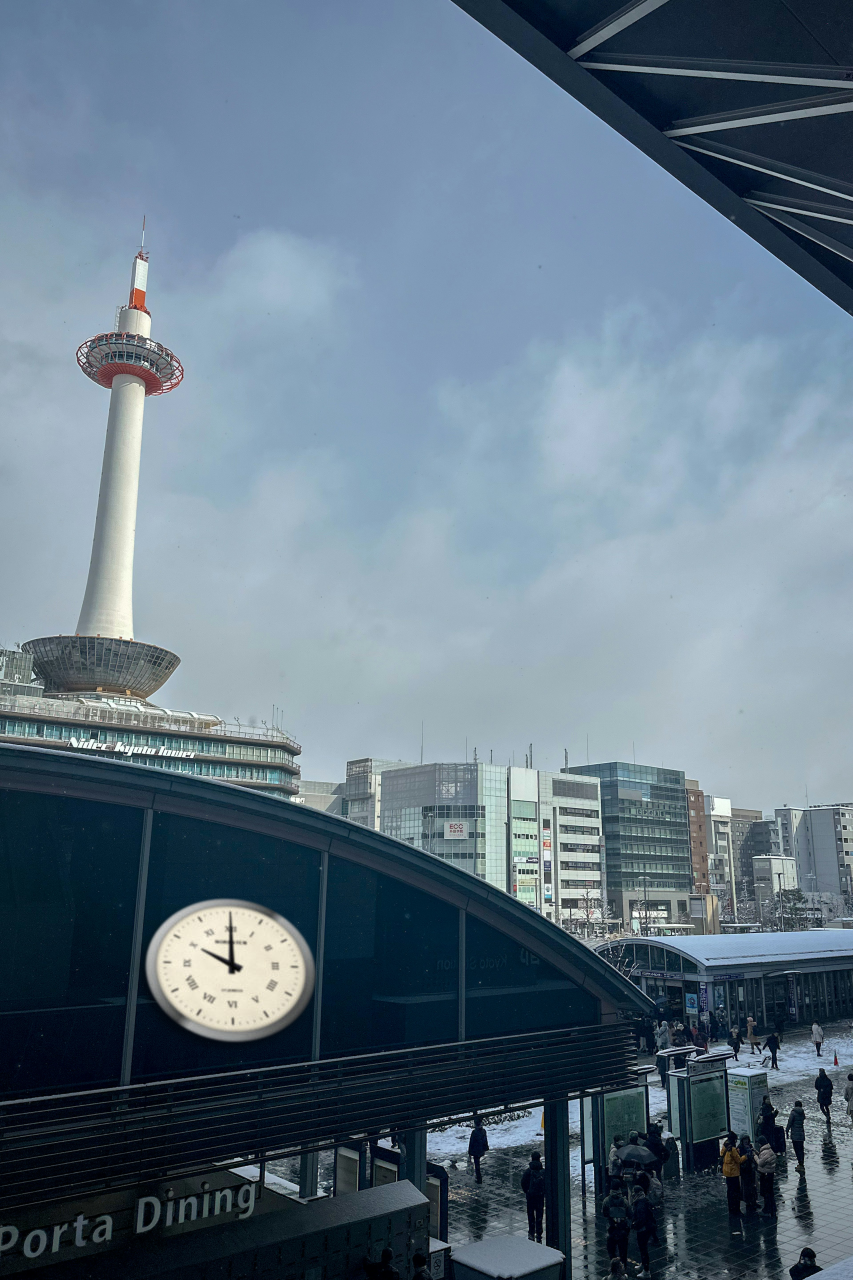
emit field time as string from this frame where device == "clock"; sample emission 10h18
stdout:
10h00
